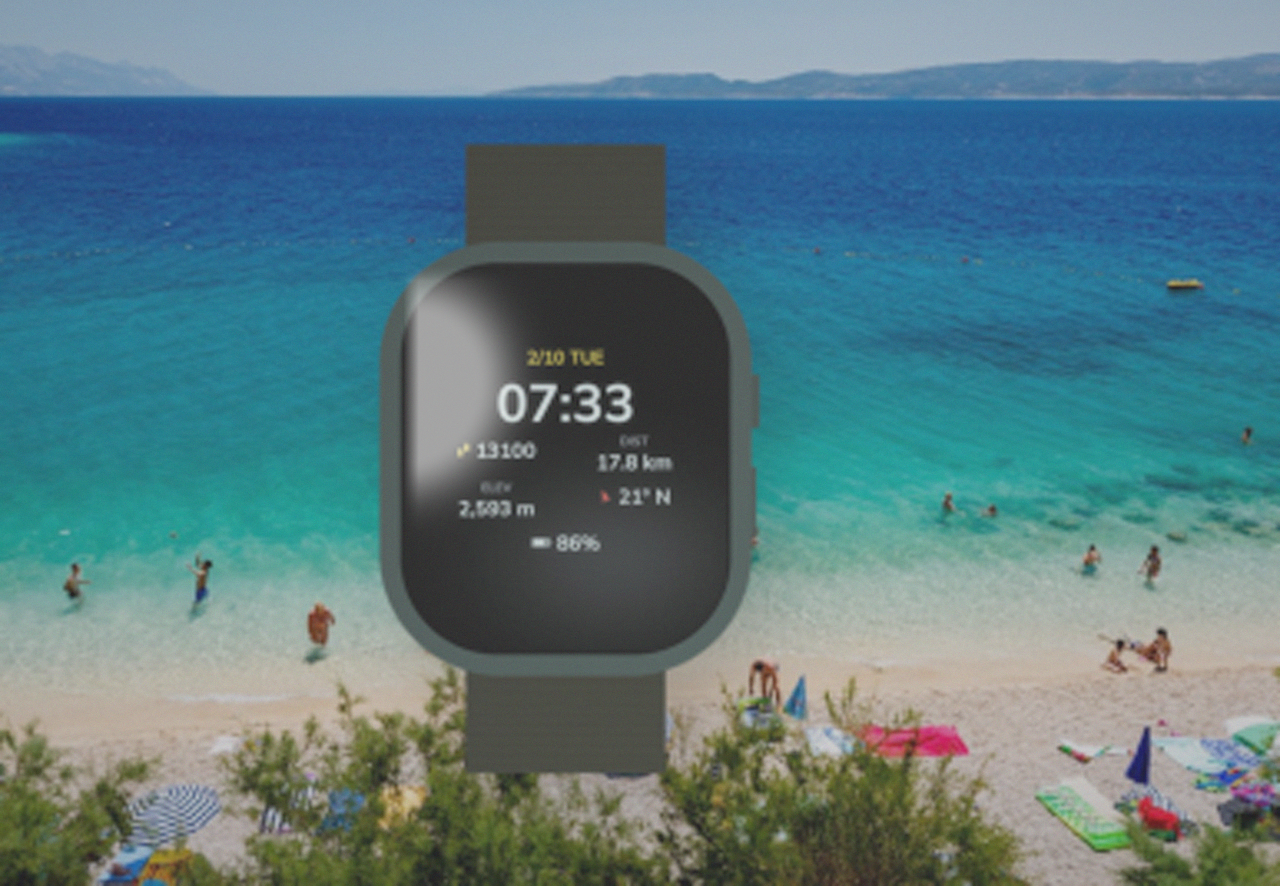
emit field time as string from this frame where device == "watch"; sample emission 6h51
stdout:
7h33
